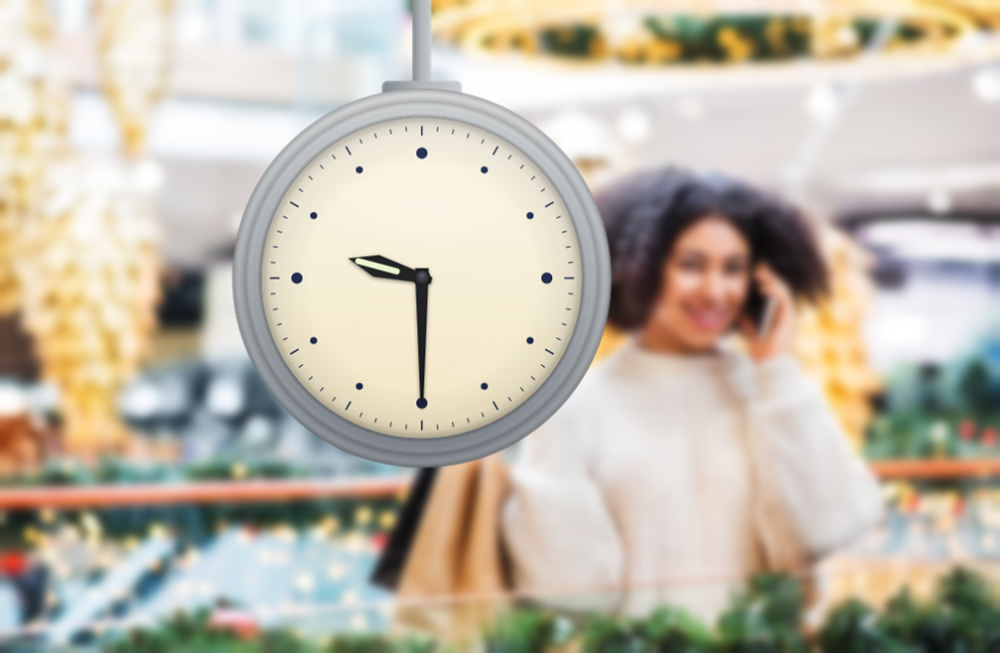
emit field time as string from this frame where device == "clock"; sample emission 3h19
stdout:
9h30
